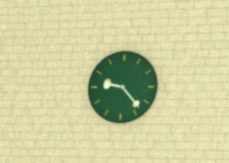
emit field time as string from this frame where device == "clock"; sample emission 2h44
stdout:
9h23
